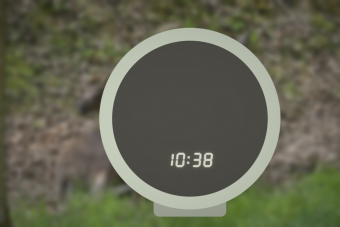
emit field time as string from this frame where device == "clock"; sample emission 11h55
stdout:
10h38
